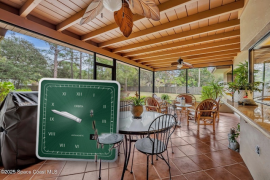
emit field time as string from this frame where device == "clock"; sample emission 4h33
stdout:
9h48
